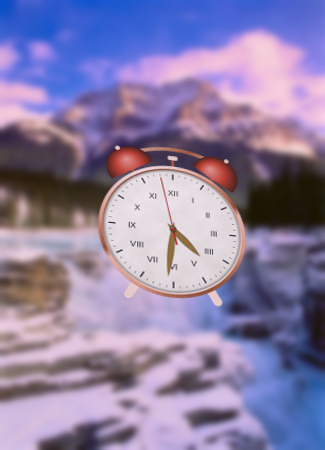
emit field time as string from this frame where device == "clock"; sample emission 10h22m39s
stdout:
4h30m58s
